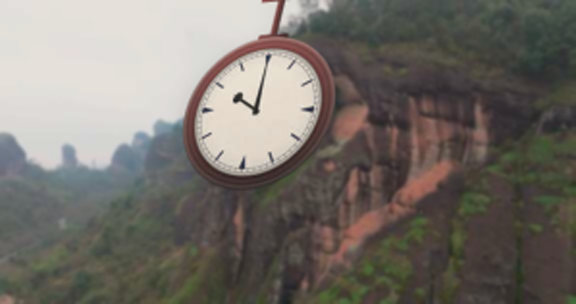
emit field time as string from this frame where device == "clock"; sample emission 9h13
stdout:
10h00
